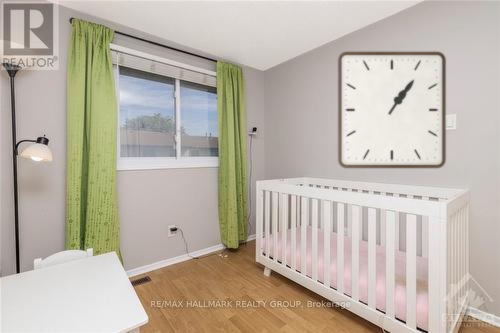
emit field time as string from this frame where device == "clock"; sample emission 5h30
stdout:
1h06
